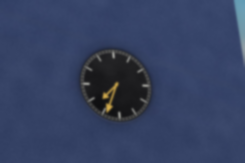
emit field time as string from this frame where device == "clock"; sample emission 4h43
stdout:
7h34
